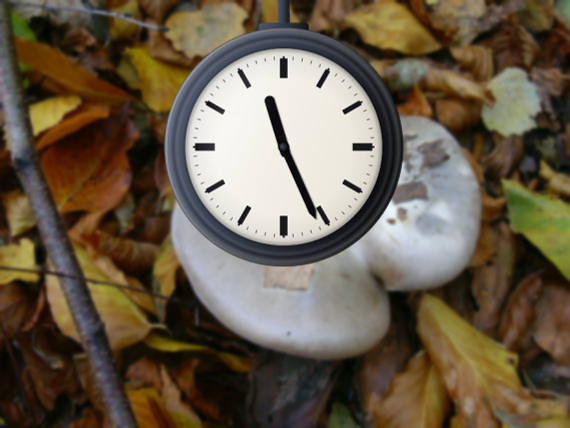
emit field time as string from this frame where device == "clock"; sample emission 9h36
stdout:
11h26
